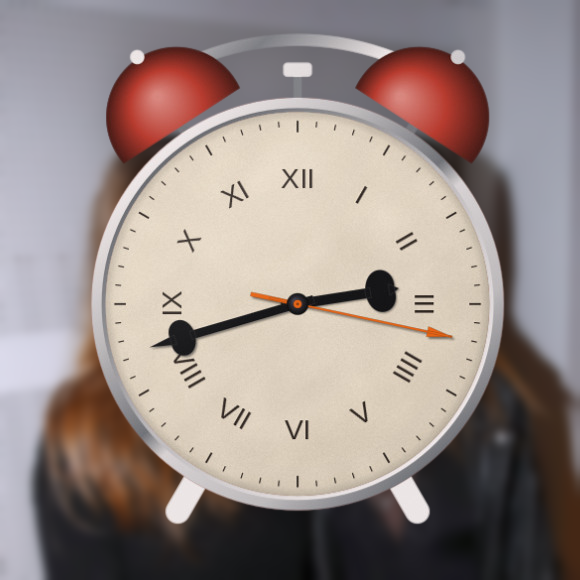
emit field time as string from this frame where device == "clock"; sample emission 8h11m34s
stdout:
2h42m17s
